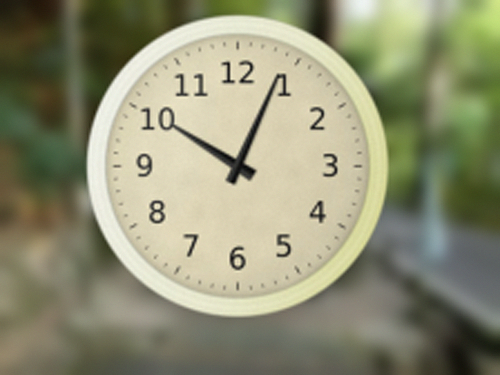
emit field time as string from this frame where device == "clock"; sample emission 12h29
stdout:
10h04
